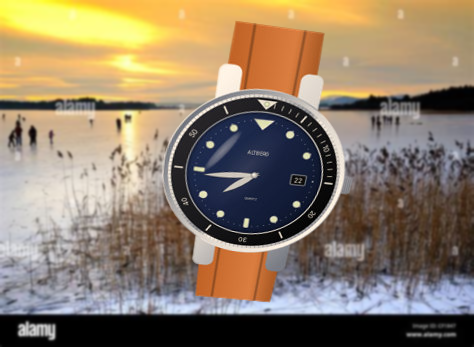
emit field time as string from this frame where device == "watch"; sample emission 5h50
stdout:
7h44
